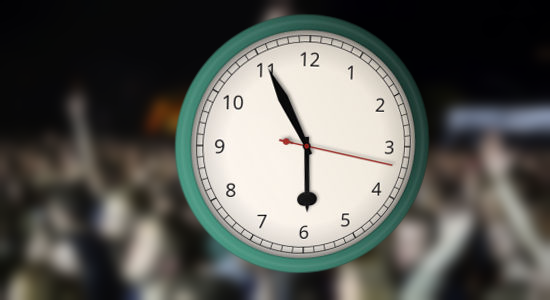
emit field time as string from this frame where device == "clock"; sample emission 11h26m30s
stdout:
5h55m17s
